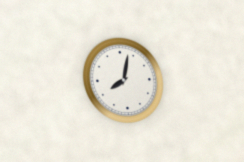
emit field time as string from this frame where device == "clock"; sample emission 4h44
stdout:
8h03
